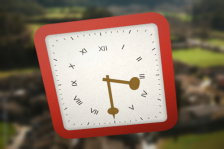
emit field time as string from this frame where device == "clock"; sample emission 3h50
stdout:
3h30
